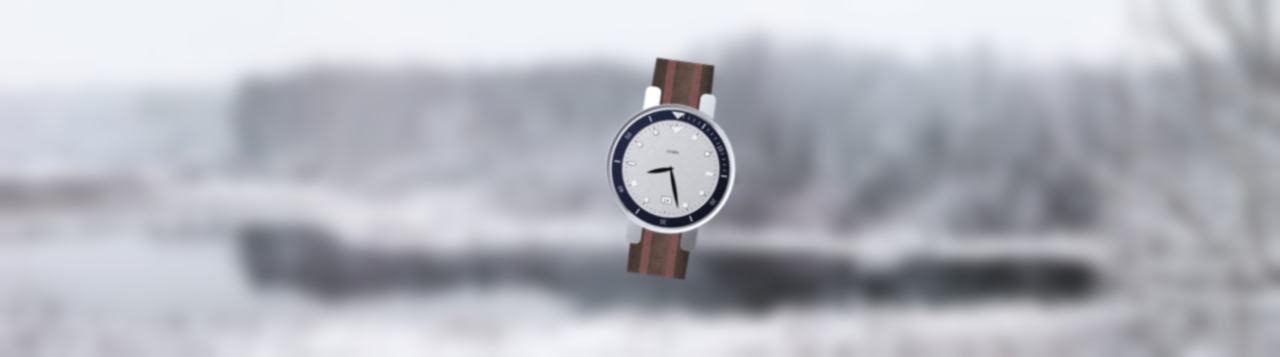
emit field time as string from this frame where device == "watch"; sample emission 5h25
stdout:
8h27
